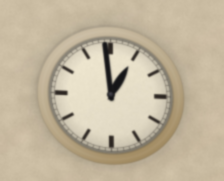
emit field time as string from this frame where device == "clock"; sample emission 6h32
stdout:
12h59
